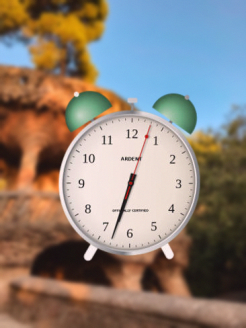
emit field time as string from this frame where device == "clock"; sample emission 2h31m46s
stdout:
6h33m03s
